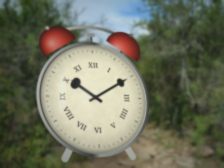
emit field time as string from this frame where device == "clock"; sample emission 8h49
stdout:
10h10
